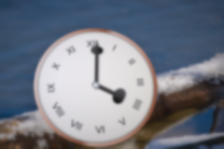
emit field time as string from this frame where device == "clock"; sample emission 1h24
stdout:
4h01
